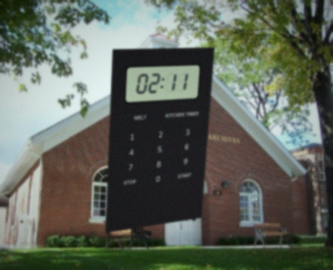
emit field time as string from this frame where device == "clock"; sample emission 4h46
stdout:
2h11
